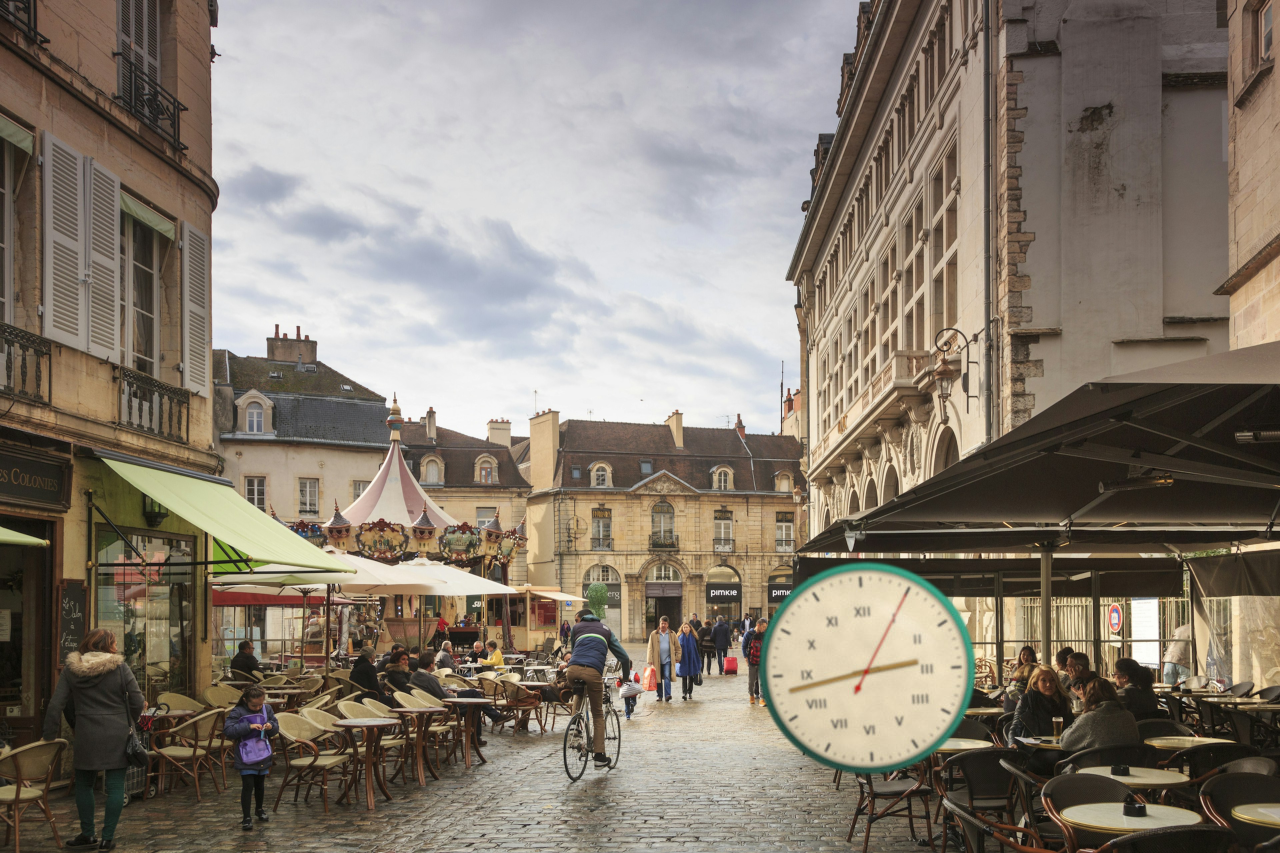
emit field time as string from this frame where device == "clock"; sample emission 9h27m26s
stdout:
2h43m05s
